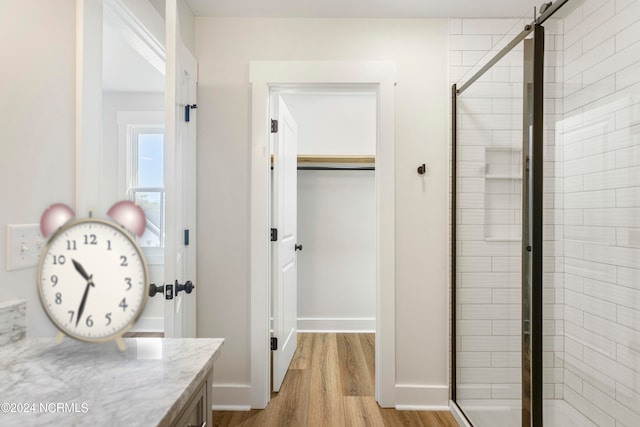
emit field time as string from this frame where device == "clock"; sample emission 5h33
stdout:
10h33
